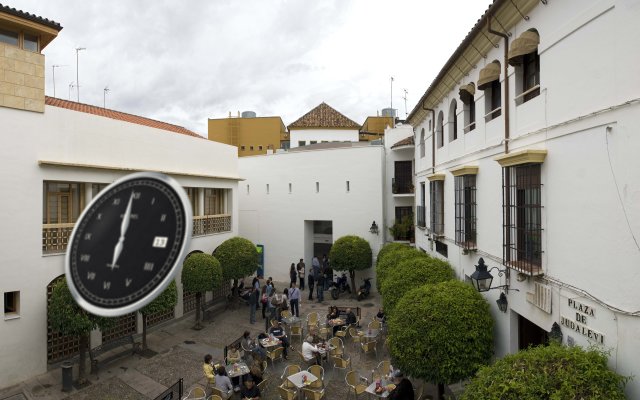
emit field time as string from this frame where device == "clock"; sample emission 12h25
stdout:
5h59
